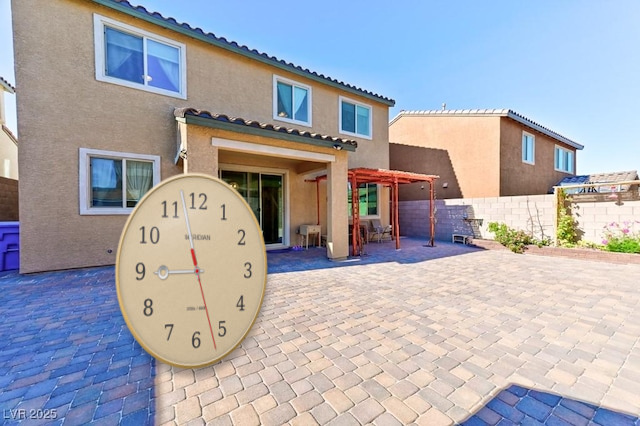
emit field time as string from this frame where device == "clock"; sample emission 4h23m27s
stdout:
8h57m27s
